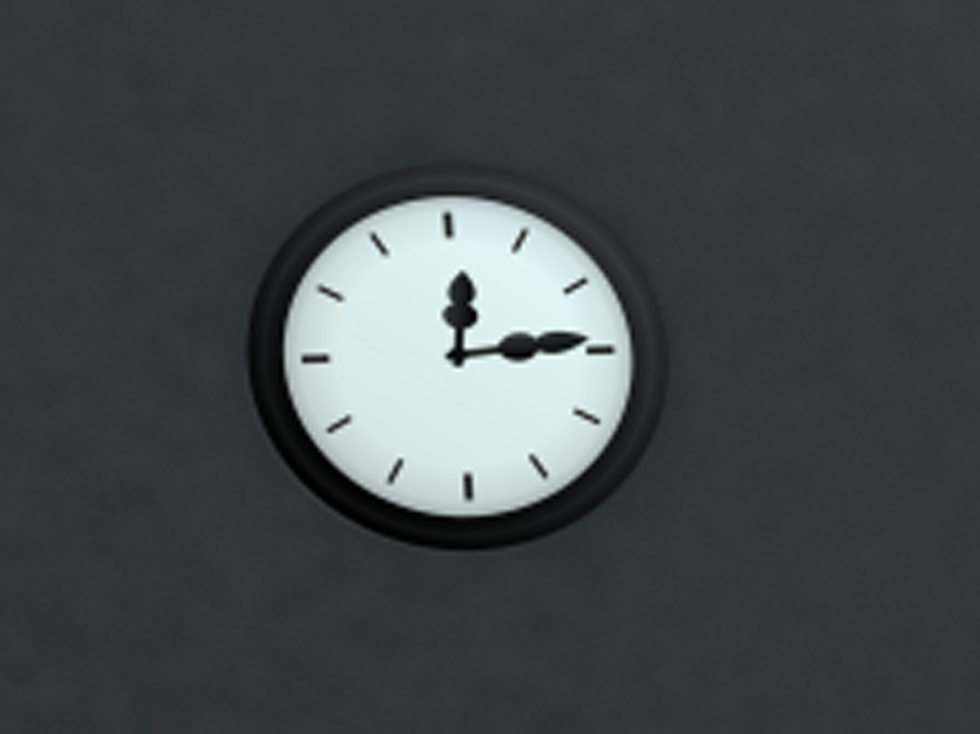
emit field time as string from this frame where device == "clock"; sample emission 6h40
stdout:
12h14
